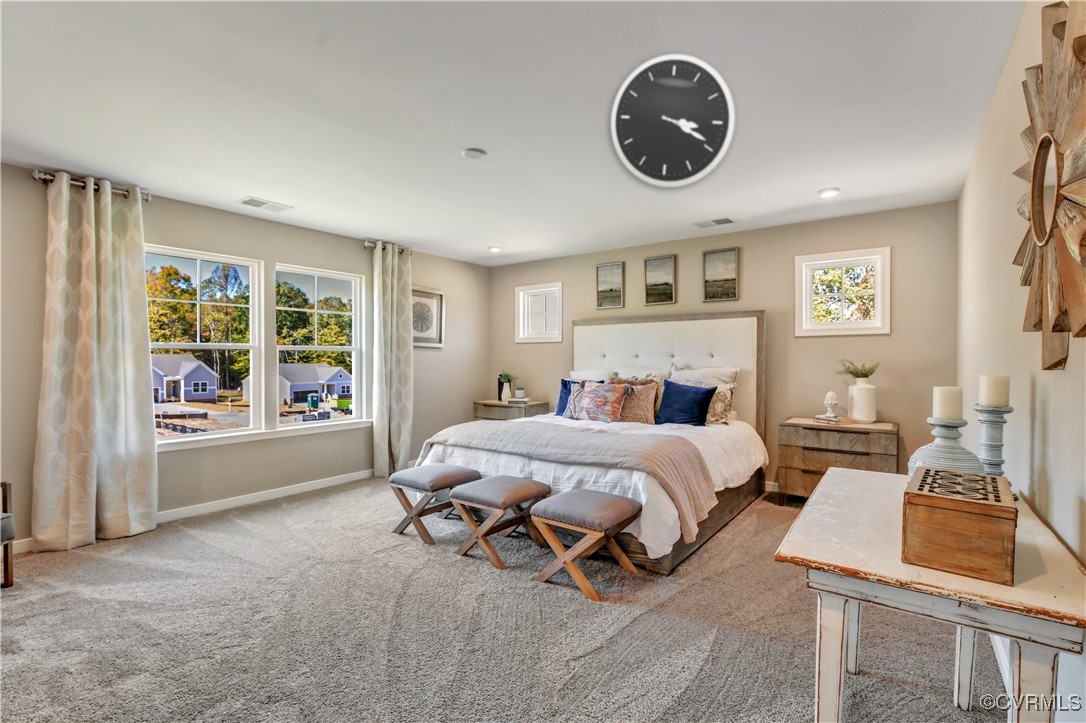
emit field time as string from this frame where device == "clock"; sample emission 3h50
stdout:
3h19
